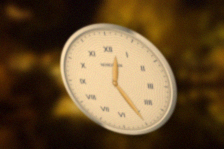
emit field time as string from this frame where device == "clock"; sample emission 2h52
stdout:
12h25
